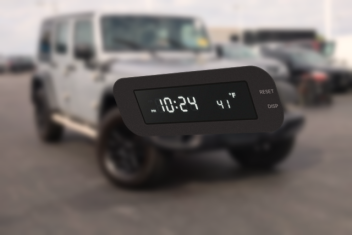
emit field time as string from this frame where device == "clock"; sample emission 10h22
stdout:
10h24
